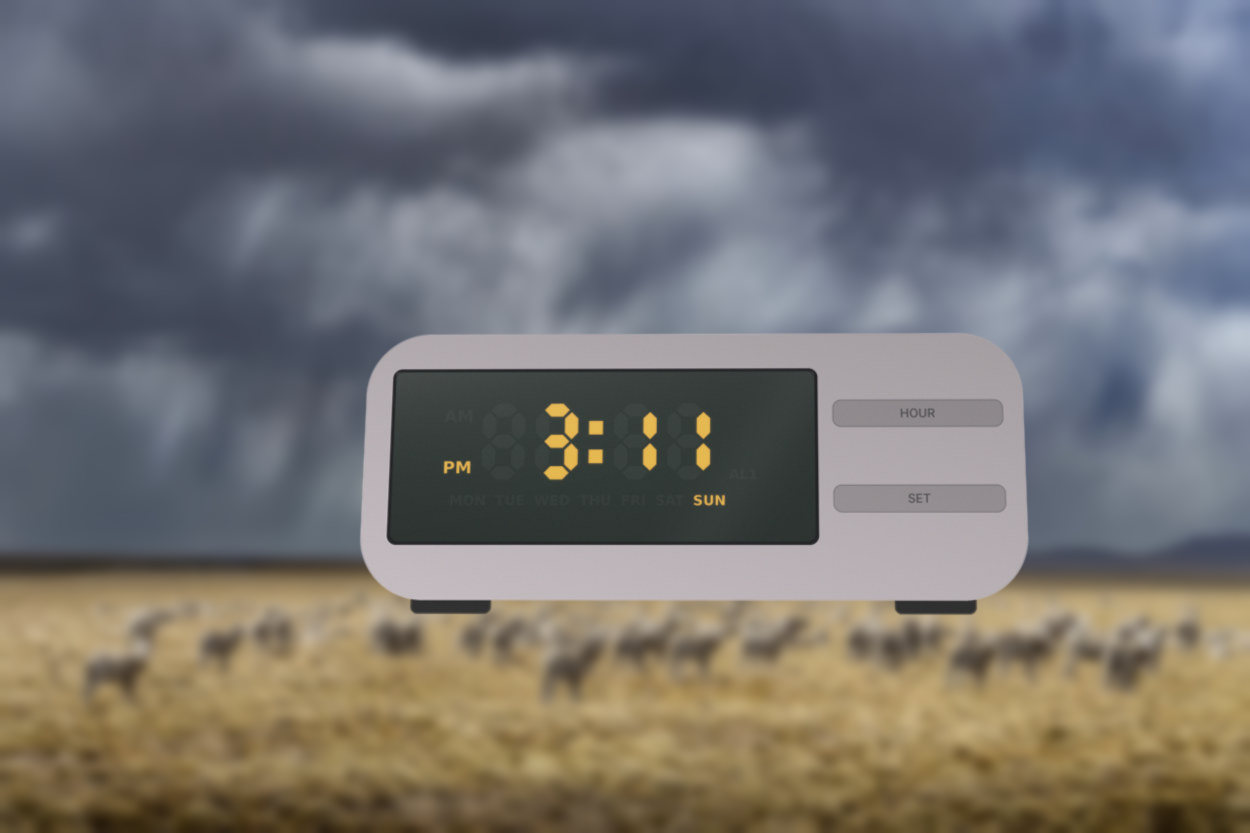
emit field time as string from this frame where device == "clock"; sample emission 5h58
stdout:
3h11
